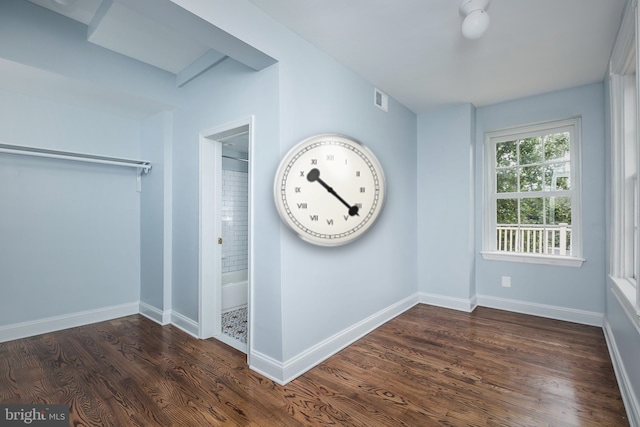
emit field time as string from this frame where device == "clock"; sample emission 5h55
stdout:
10h22
